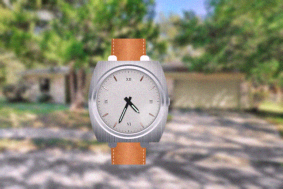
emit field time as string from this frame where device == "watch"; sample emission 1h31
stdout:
4h34
